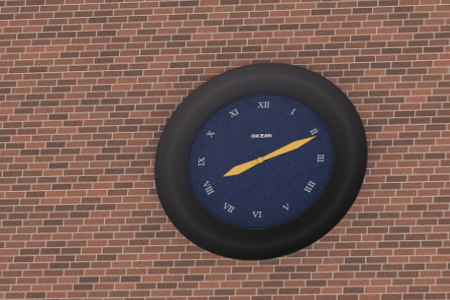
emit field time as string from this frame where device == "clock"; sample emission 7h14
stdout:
8h11
